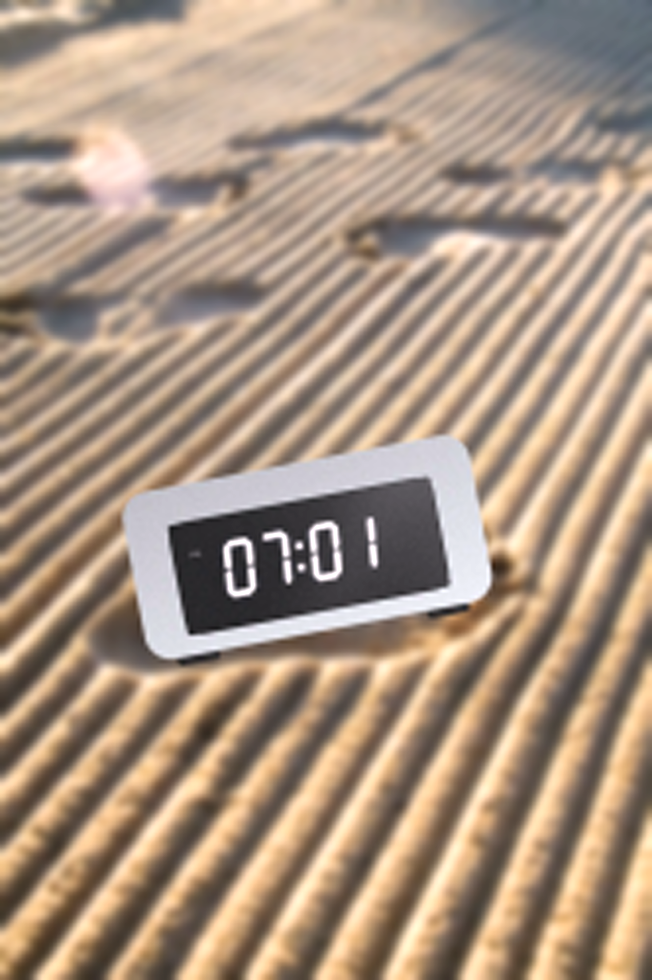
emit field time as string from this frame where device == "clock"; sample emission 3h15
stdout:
7h01
